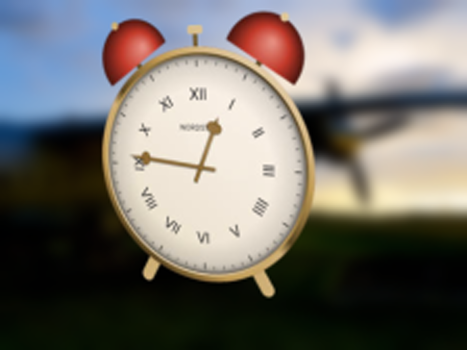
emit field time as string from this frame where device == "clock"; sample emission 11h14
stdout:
12h46
